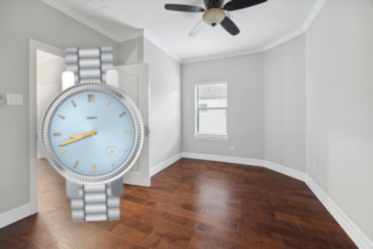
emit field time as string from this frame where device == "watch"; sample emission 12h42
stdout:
8h42
